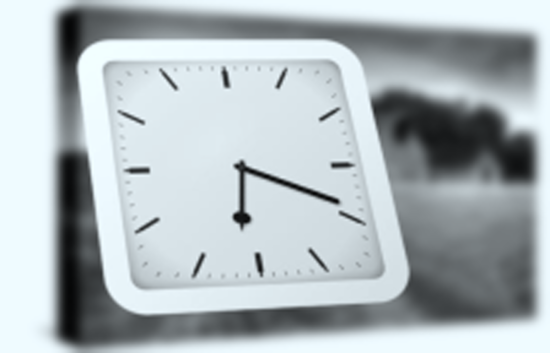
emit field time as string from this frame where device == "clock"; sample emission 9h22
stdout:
6h19
